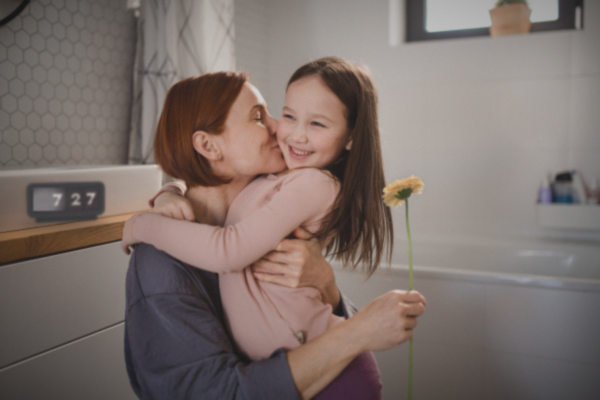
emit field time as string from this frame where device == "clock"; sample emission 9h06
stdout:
7h27
